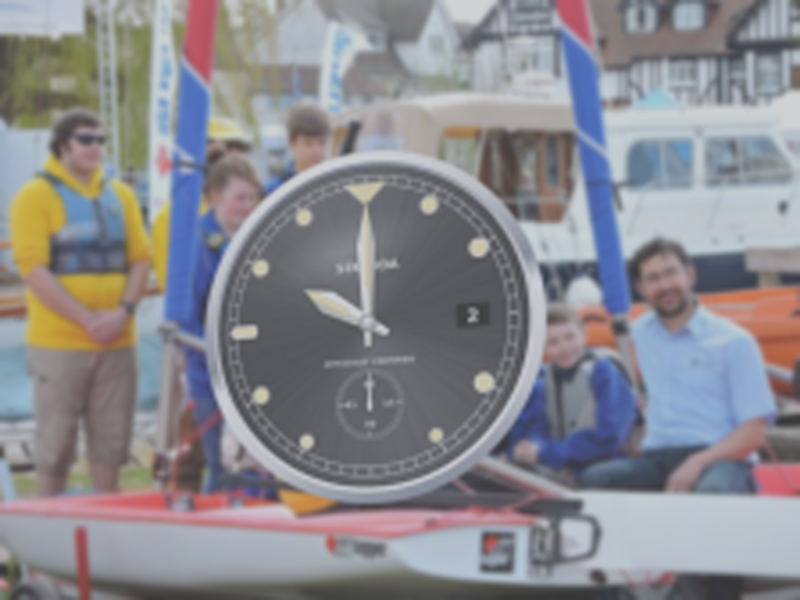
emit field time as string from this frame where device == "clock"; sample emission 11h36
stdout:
10h00
